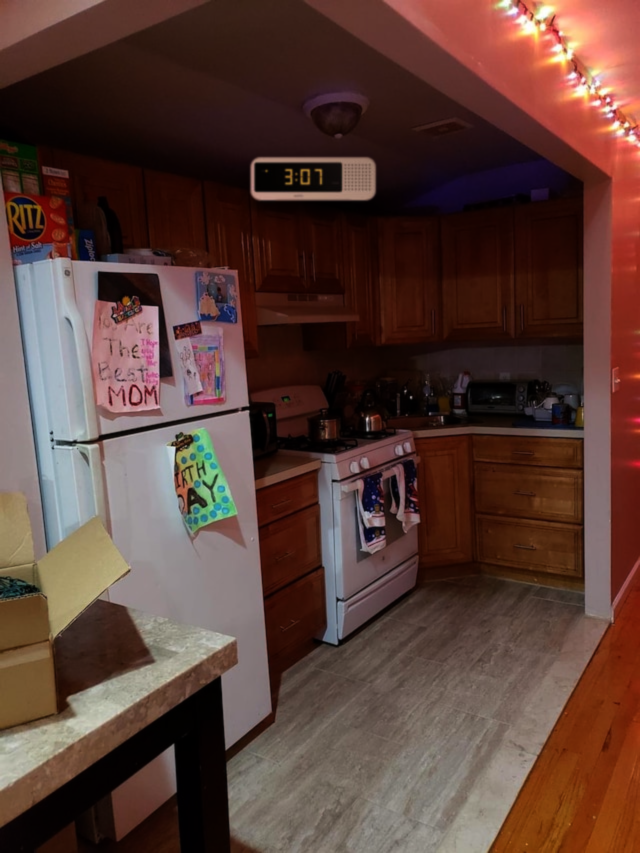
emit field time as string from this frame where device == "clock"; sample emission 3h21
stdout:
3h07
